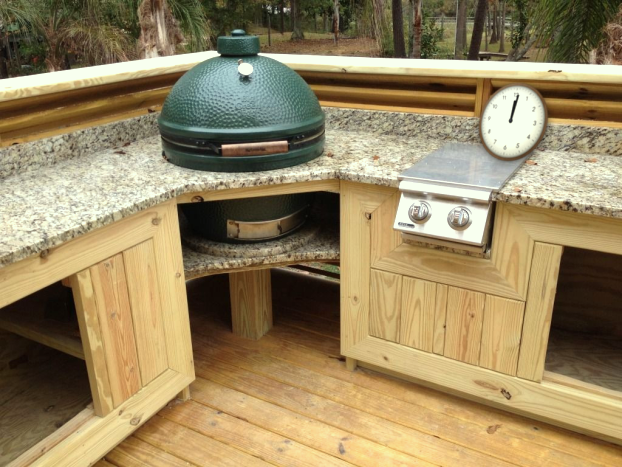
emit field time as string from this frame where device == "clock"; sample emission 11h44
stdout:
12h01
